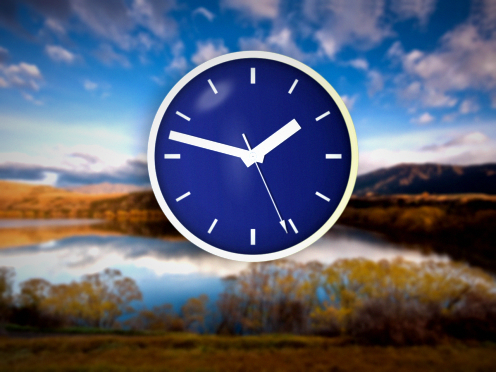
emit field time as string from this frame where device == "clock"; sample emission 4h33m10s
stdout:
1h47m26s
